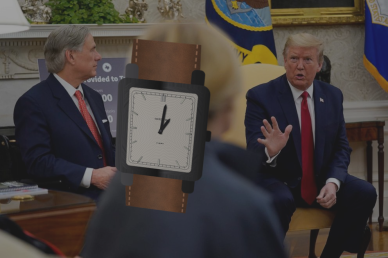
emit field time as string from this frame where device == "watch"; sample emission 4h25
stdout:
1h01
